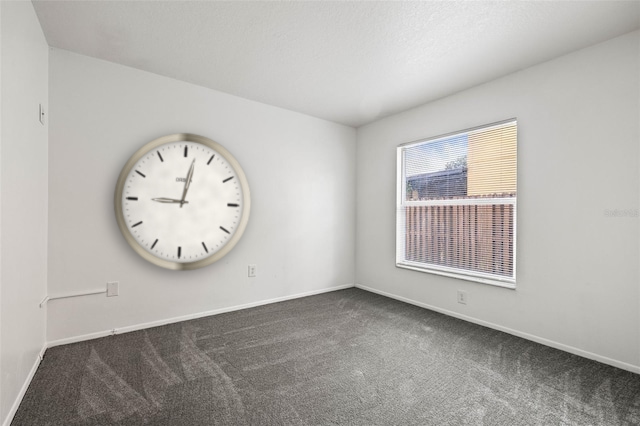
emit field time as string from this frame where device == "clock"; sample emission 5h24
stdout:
9h02
